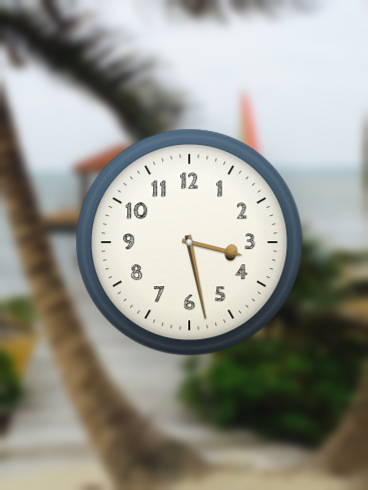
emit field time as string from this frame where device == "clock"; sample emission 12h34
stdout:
3h28
